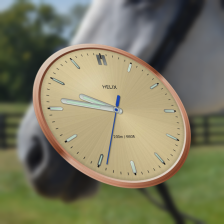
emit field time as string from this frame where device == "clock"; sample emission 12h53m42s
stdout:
9h46m34s
